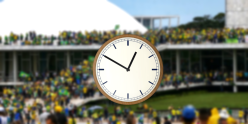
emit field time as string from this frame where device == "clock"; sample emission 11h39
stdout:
12h50
